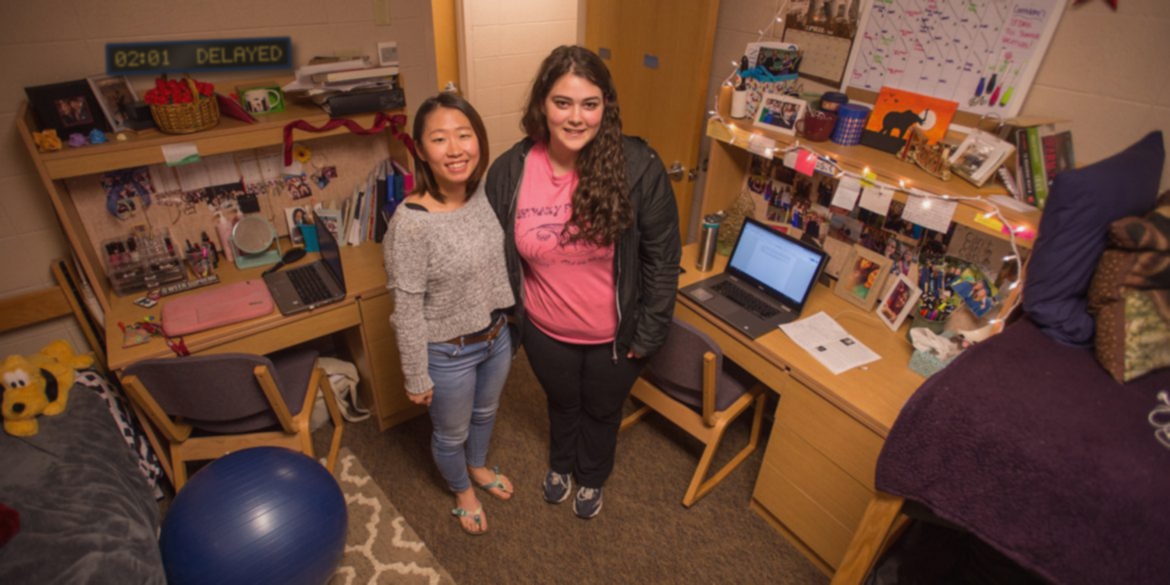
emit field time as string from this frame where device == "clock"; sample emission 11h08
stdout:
2h01
